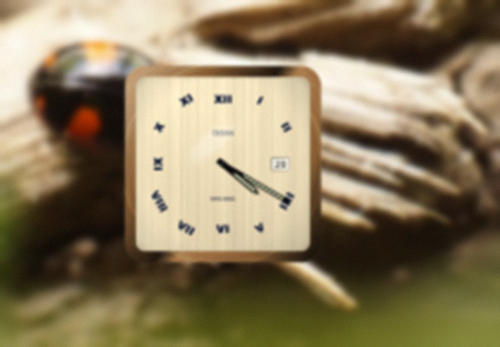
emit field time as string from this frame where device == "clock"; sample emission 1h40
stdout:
4h20
